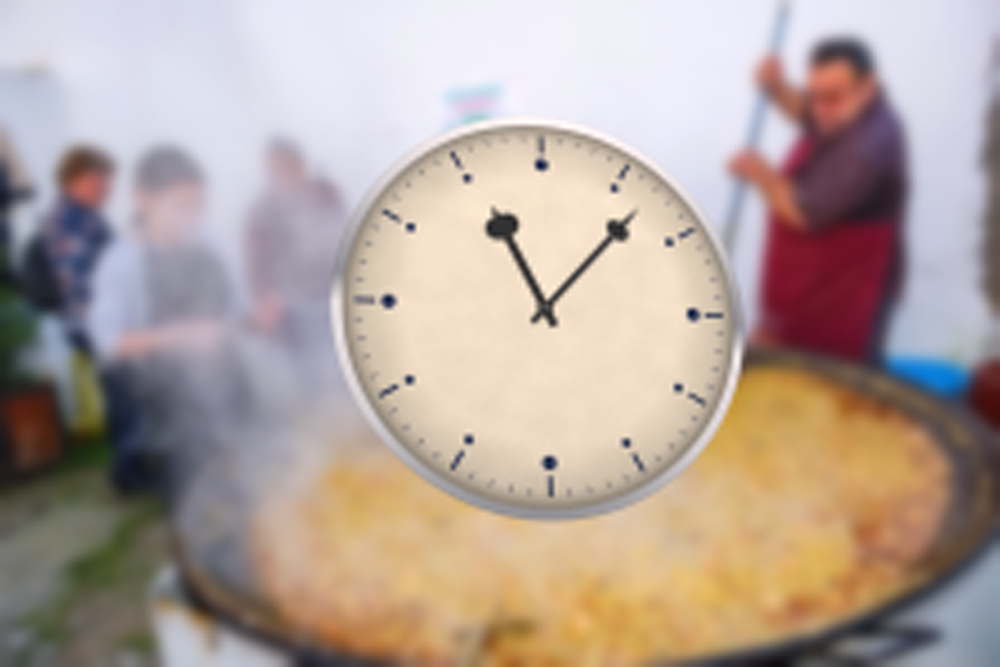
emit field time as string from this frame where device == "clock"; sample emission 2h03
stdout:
11h07
